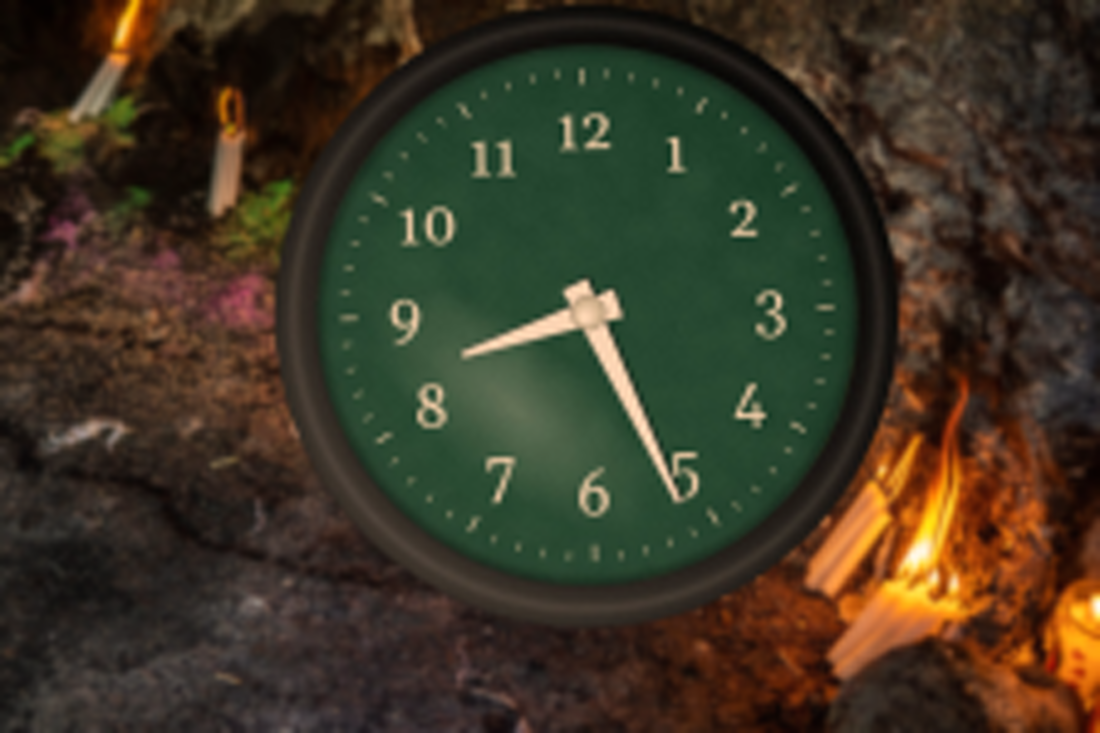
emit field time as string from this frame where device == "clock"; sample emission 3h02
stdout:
8h26
